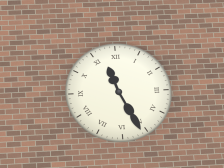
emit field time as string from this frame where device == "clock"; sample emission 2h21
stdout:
11h26
